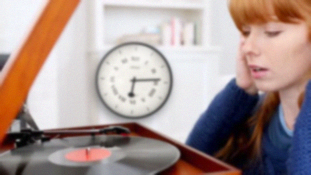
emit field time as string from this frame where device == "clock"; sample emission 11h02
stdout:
6h14
